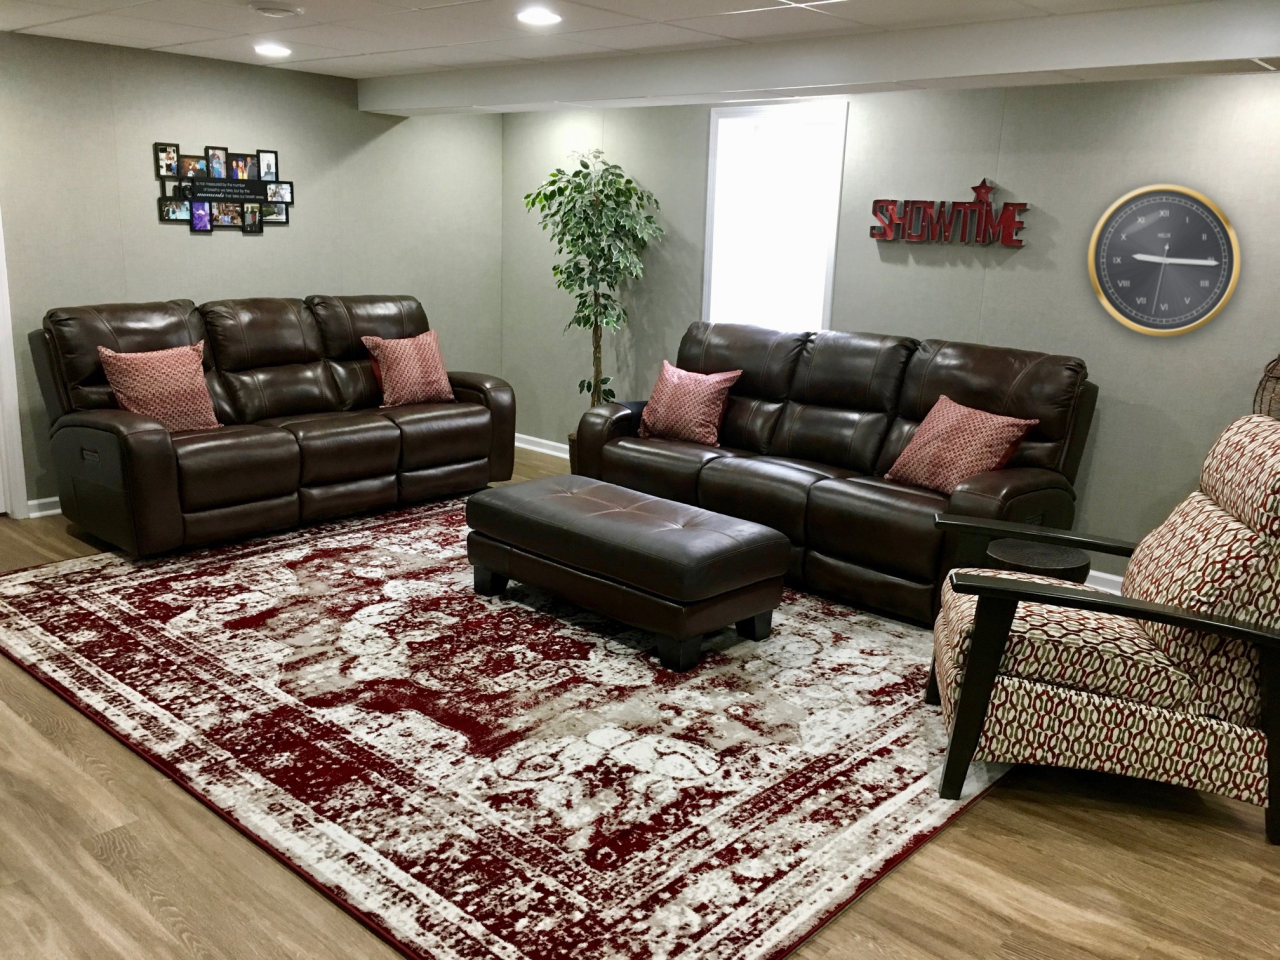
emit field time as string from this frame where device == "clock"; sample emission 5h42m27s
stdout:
9h15m32s
